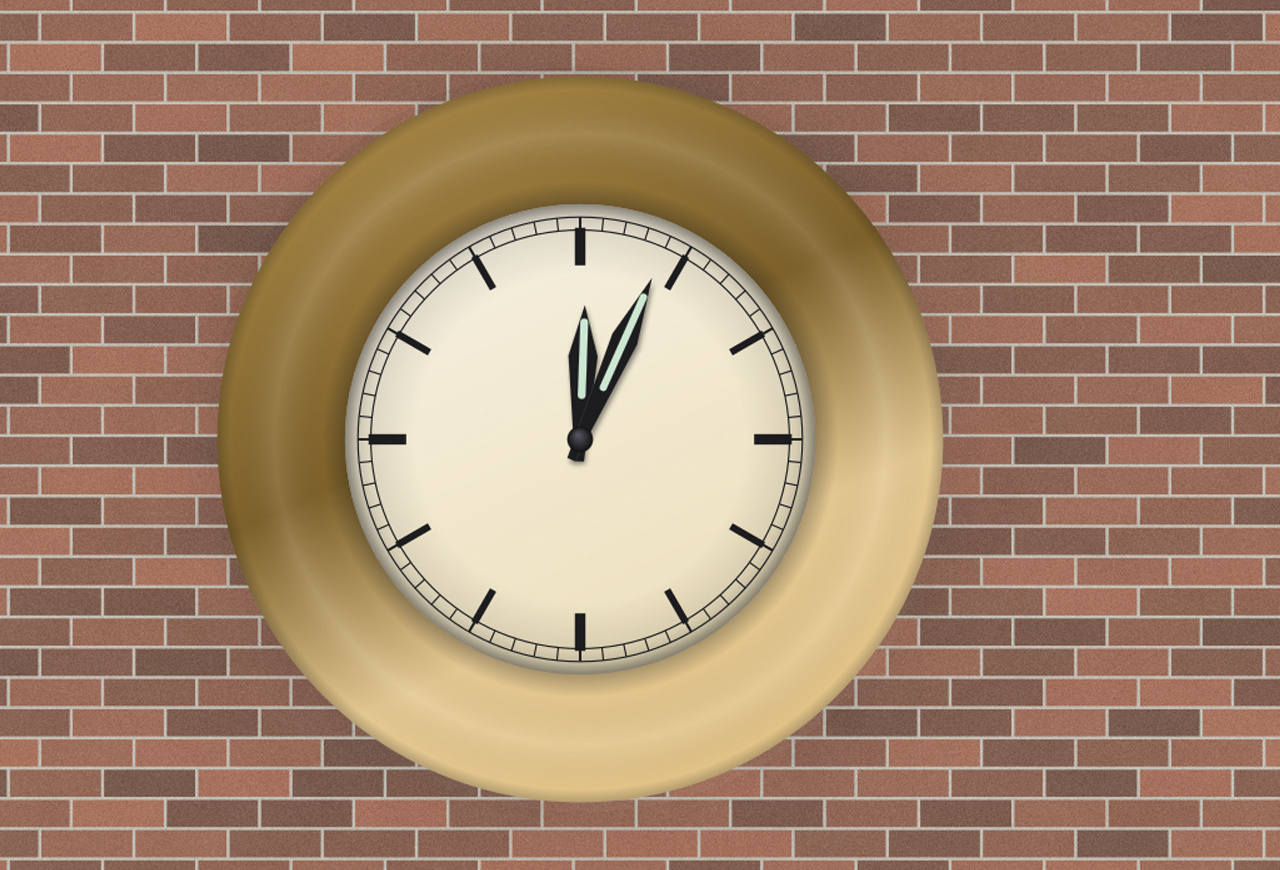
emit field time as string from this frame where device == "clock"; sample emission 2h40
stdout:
12h04
